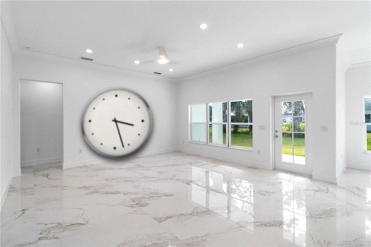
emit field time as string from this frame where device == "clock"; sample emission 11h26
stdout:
3h27
